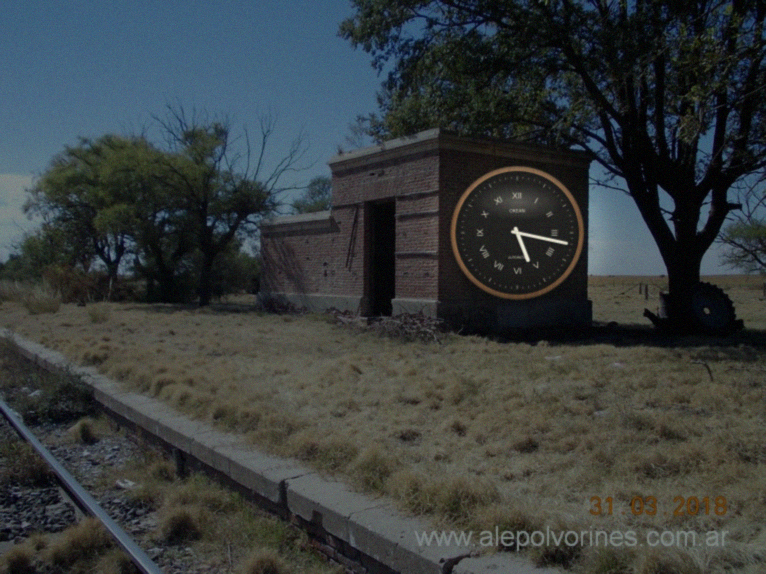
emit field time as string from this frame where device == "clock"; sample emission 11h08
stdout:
5h17
